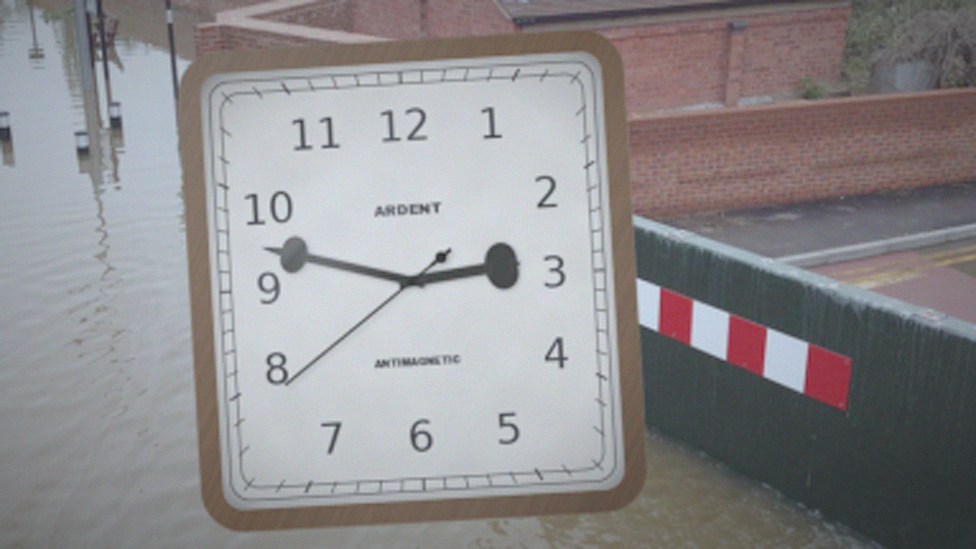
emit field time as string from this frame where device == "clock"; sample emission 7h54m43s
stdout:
2h47m39s
